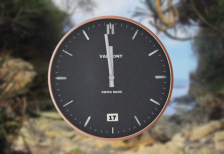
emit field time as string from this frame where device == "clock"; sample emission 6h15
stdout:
11h59
